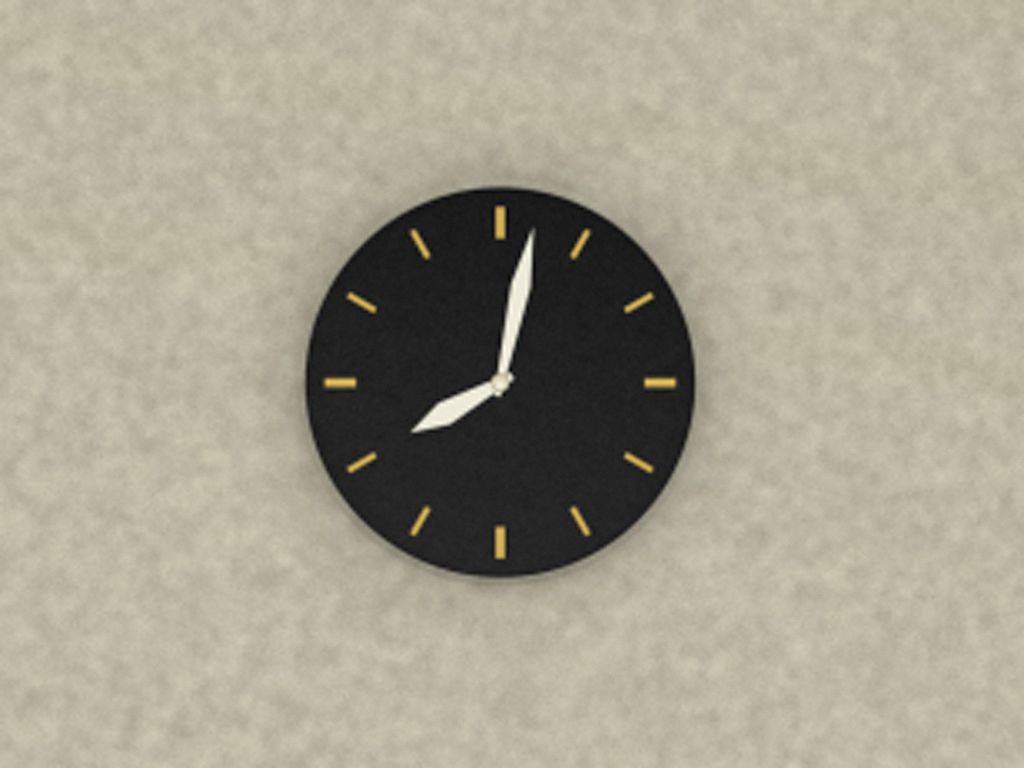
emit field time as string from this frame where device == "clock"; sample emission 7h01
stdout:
8h02
